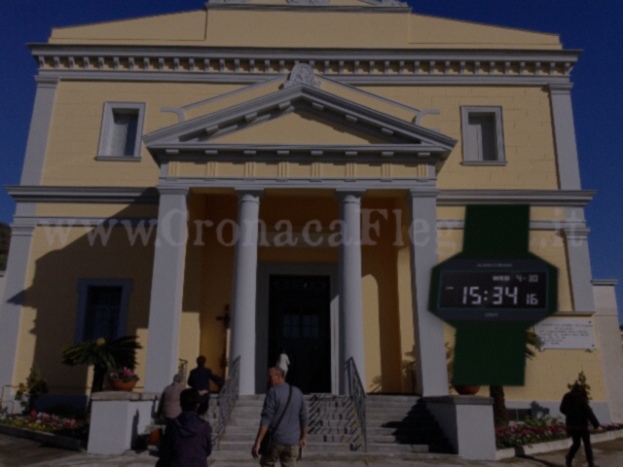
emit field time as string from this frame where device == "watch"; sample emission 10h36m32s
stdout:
15h34m16s
